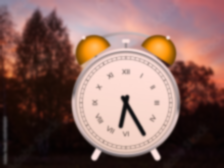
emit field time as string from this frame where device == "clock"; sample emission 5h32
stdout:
6h25
